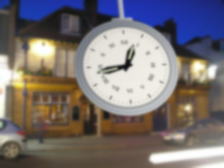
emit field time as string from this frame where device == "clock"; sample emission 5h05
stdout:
12h43
